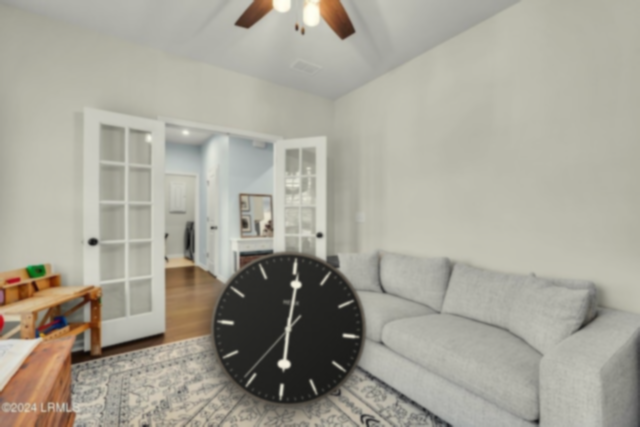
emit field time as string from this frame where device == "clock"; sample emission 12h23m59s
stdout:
6h00m36s
